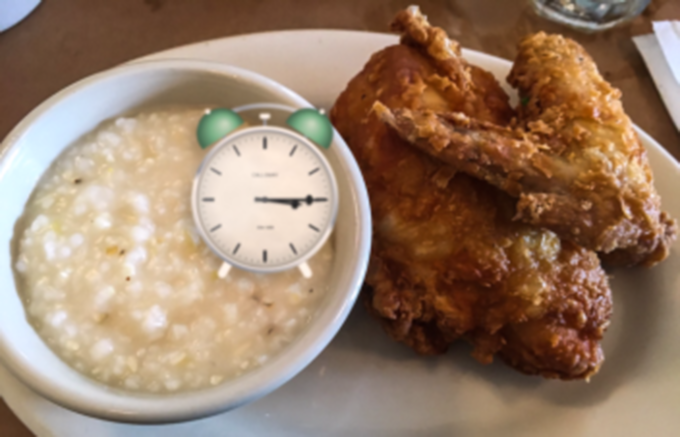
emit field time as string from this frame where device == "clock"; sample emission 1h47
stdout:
3h15
